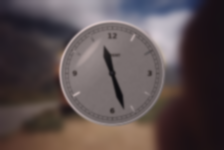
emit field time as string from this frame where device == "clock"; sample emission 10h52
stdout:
11h27
